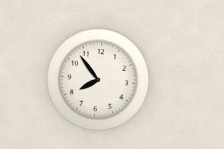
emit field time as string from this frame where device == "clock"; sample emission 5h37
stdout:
7h53
